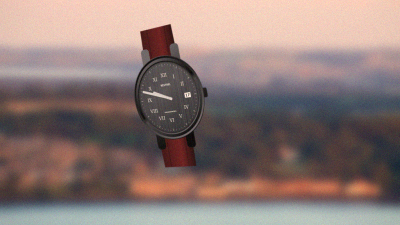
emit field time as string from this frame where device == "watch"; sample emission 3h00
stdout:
9h48
